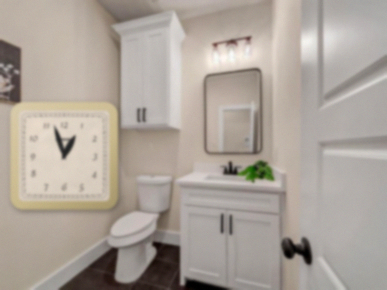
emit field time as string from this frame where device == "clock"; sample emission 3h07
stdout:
12h57
